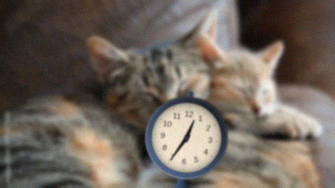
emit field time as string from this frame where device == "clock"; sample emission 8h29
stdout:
12h35
